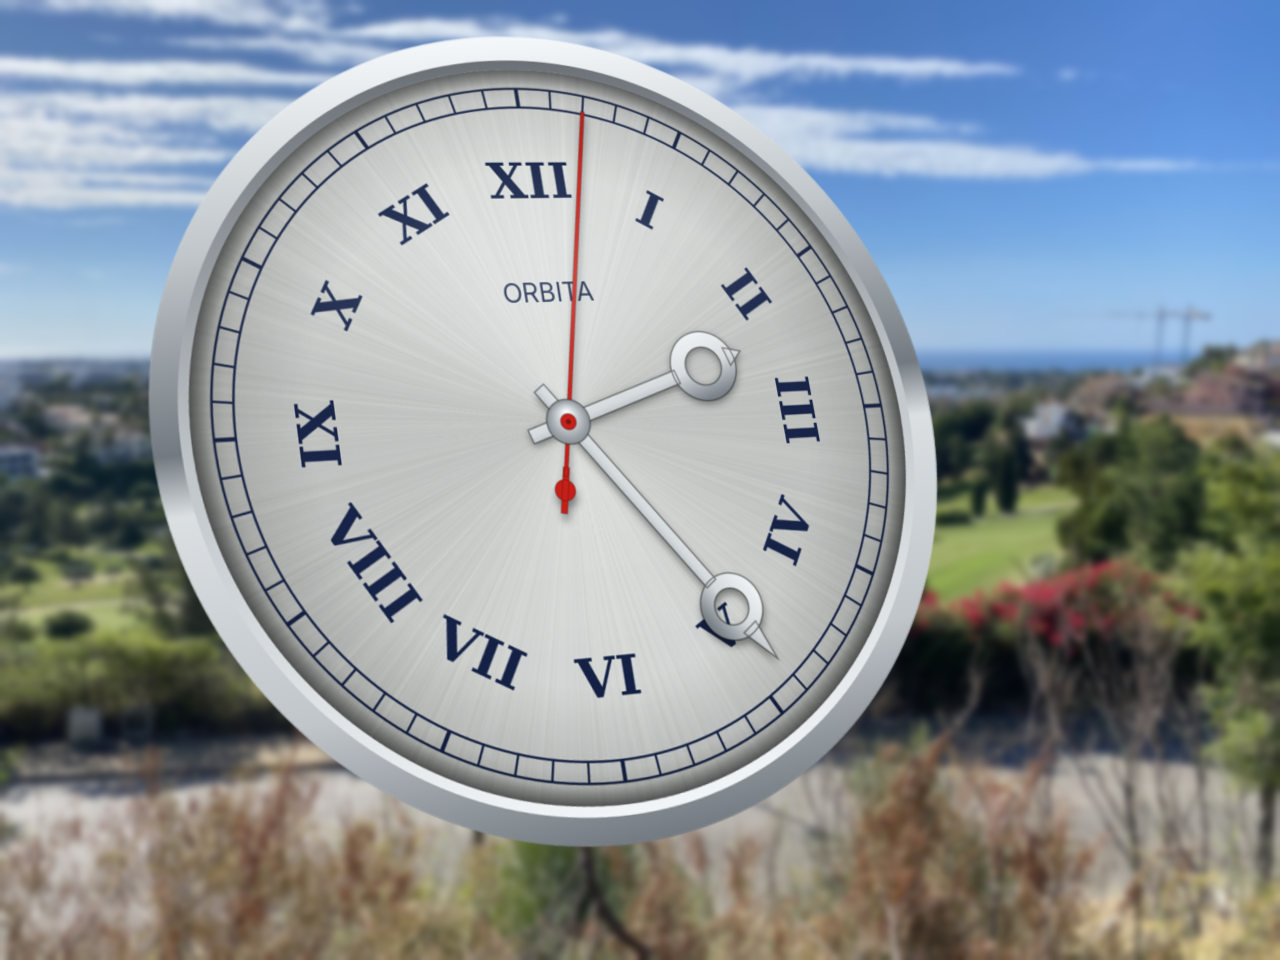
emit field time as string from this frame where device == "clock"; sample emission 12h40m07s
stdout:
2h24m02s
